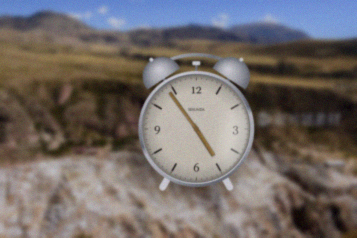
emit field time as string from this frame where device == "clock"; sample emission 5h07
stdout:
4h54
